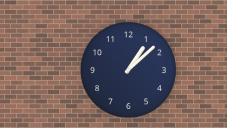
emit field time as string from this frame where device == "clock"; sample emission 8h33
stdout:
1h08
